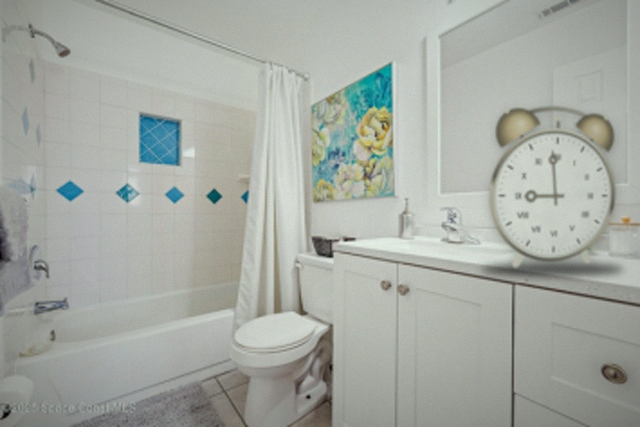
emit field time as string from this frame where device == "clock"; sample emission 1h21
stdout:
8h59
